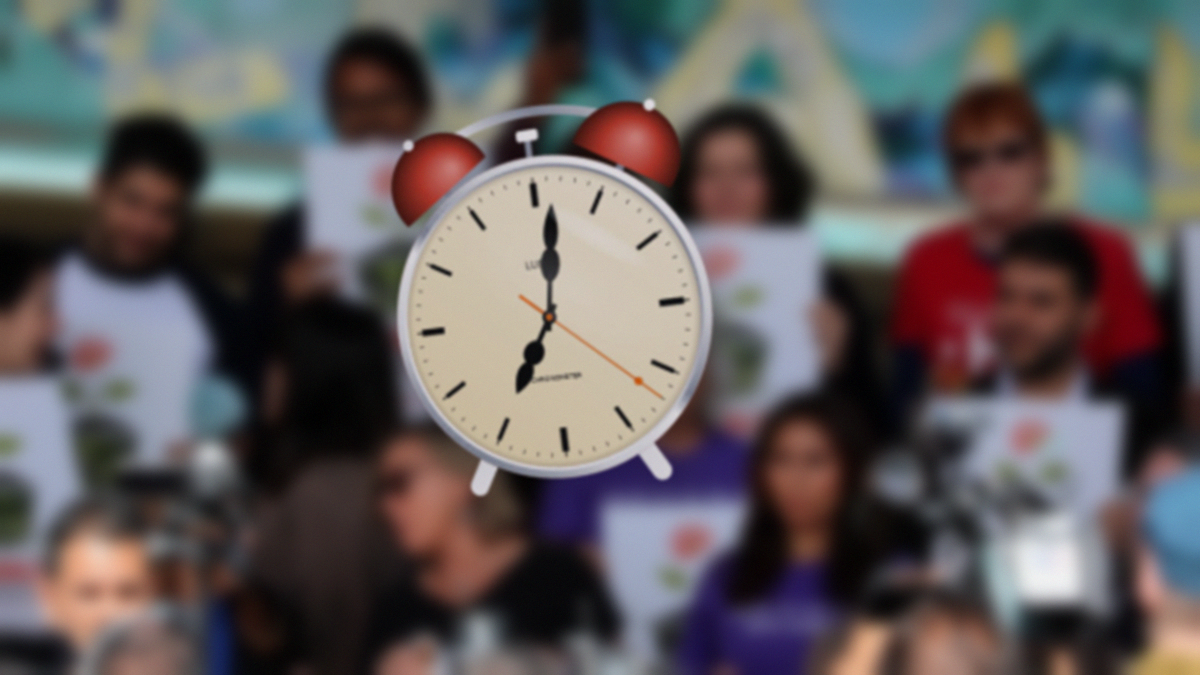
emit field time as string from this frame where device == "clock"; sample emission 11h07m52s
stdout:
7h01m22s
